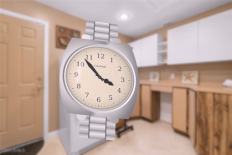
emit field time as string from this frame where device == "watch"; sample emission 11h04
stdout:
3h53
